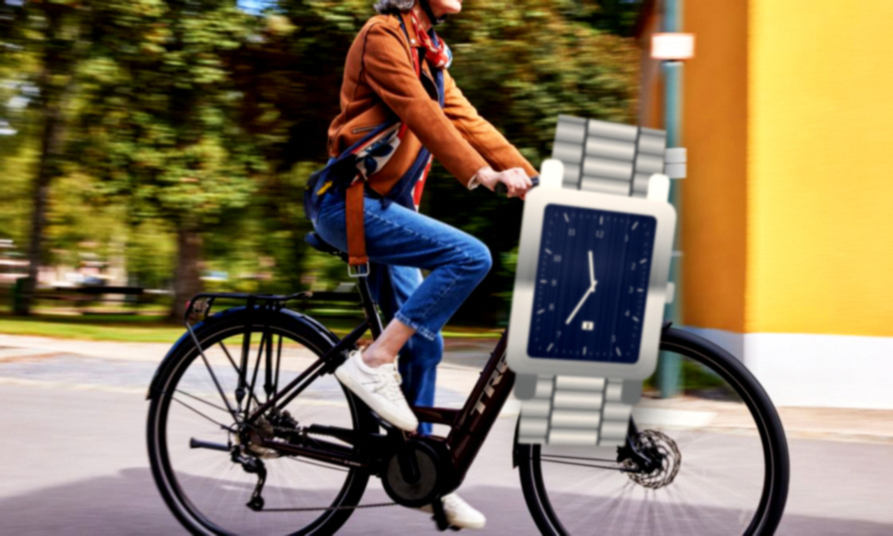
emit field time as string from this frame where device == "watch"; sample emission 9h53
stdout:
11h35
